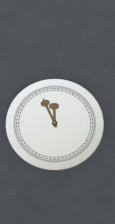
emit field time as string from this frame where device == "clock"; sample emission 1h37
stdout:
11h56
